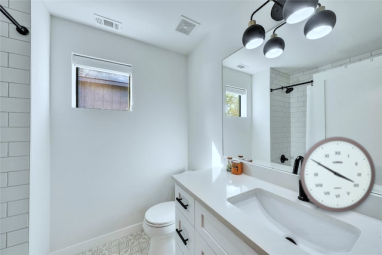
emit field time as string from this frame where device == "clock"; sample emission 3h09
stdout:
3h50
